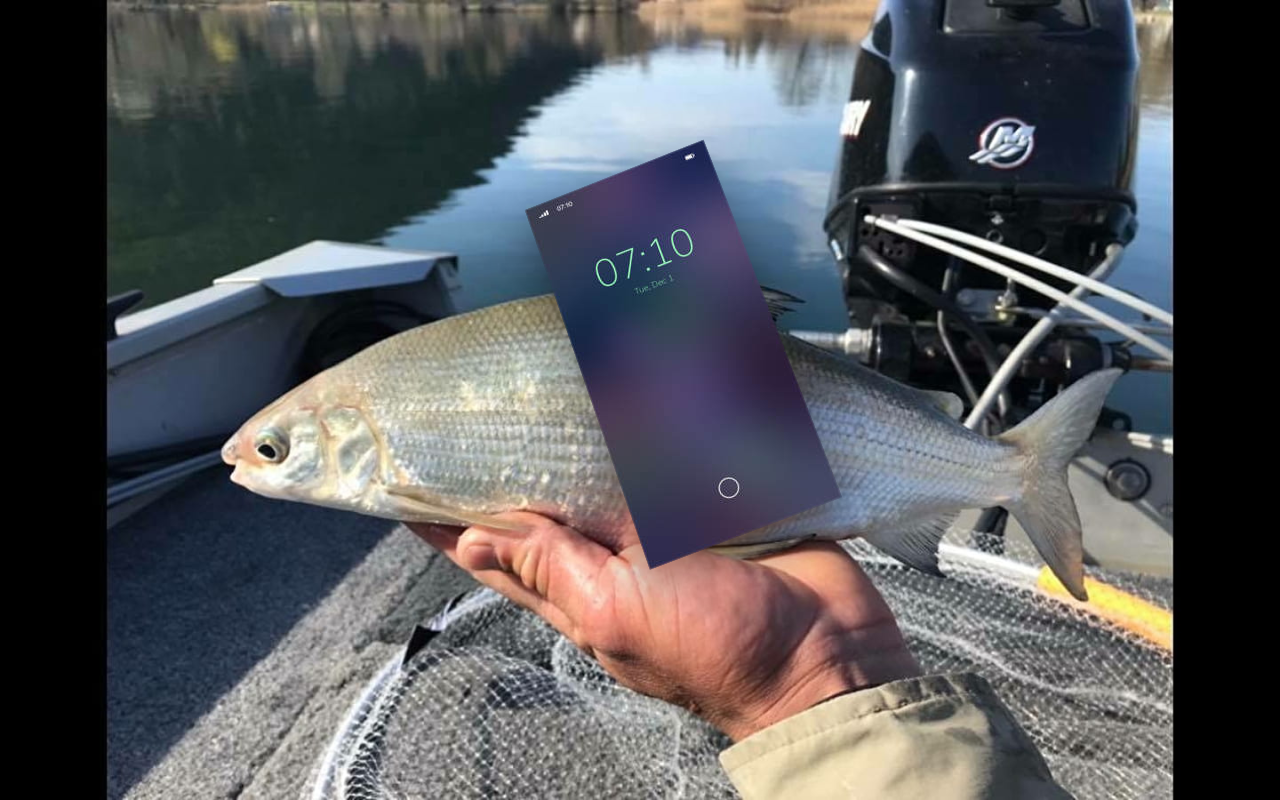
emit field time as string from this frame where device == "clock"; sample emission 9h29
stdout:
7h10
